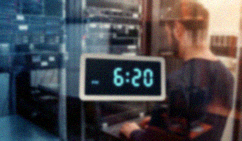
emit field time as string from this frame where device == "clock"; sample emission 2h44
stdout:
6h20
